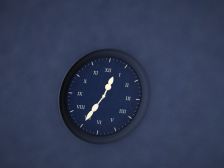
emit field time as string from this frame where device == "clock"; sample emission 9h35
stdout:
12h35
